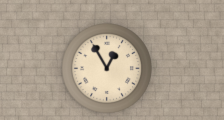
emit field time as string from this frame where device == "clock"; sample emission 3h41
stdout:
12h55
